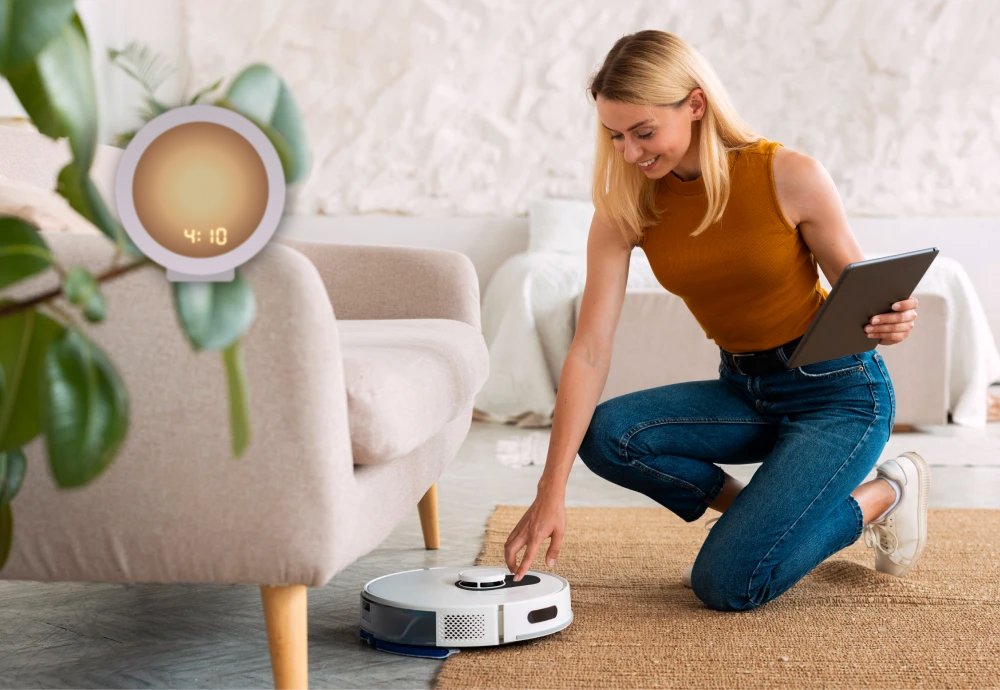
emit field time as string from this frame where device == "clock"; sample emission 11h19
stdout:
4h10
